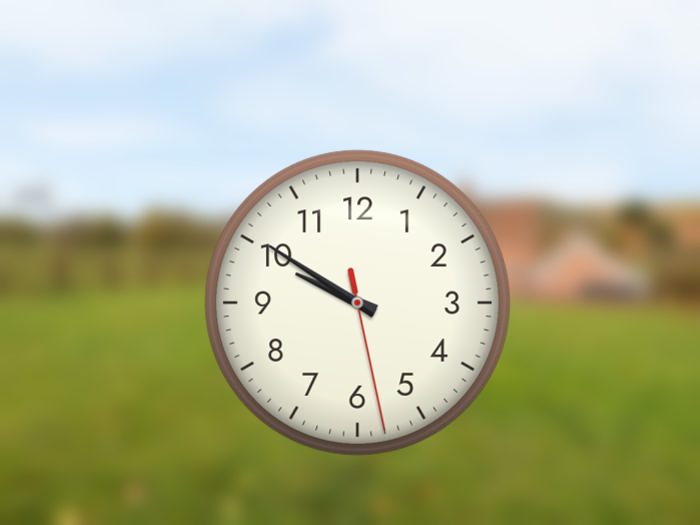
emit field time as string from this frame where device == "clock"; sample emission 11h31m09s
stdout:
9h50m28s
